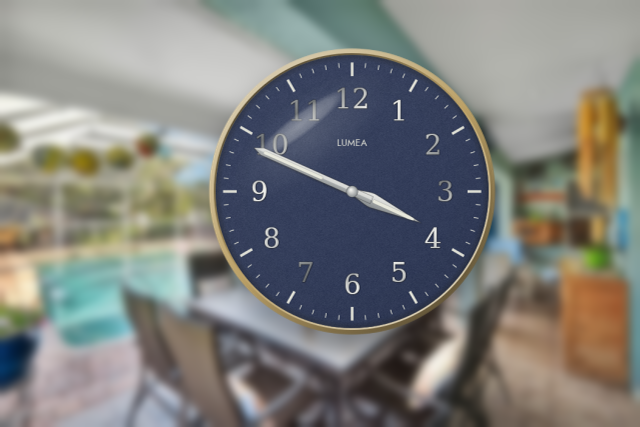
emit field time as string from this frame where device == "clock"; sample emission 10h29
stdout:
3h49
